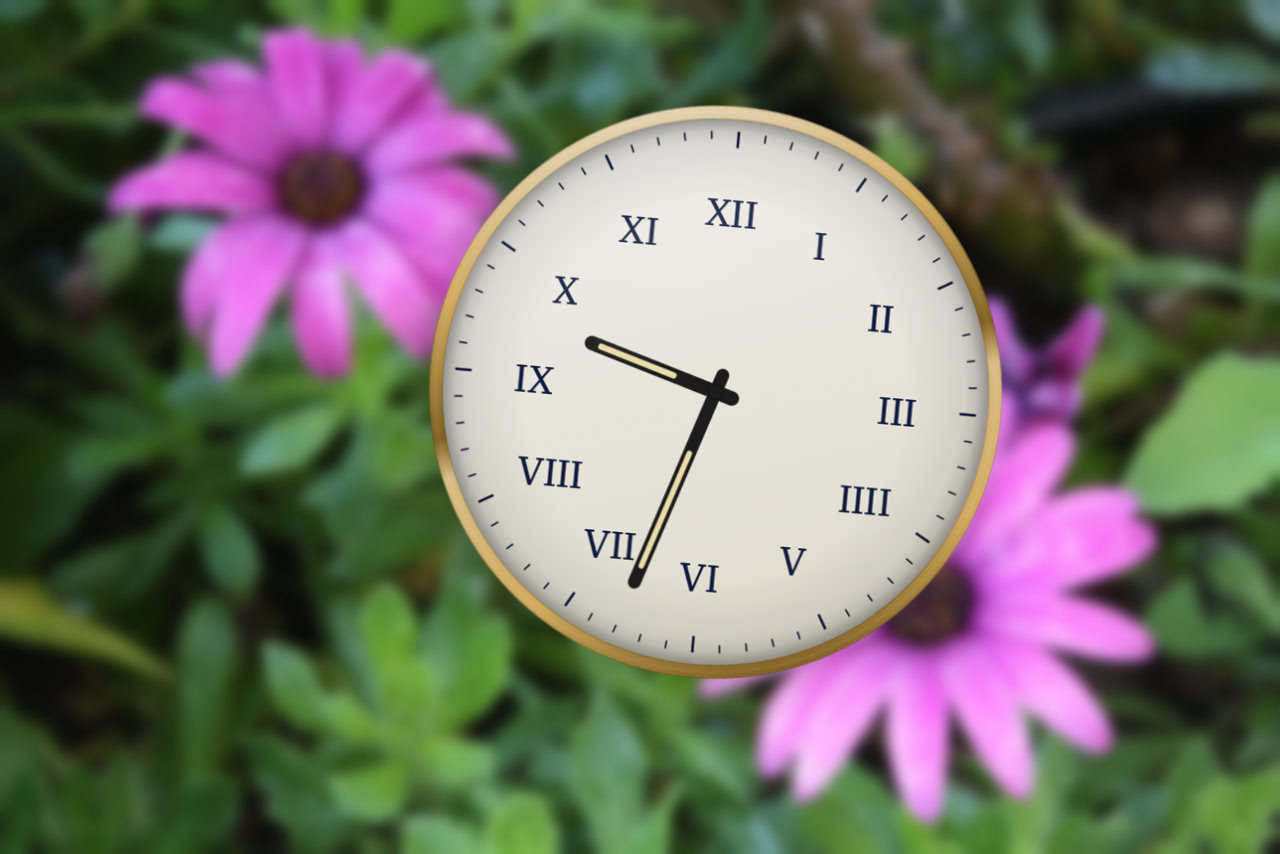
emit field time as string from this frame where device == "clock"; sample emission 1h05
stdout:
9h33
